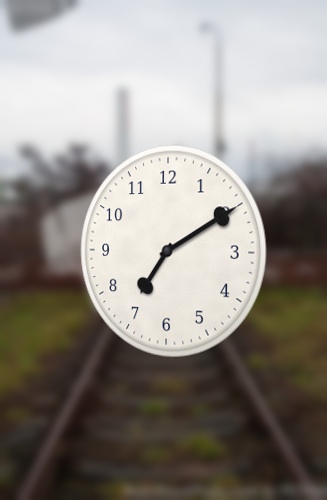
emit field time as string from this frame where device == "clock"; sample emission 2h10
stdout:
7h10
